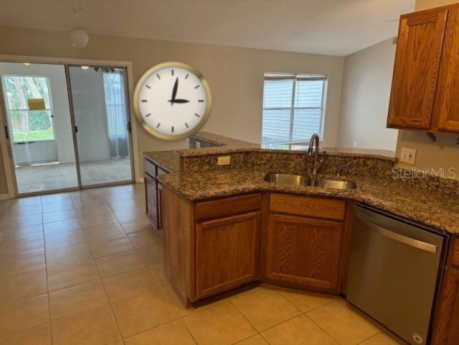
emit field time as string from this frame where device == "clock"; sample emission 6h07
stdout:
3h02
